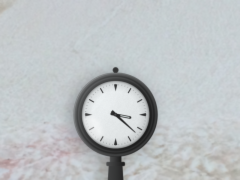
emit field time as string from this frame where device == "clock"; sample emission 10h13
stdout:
3h22
